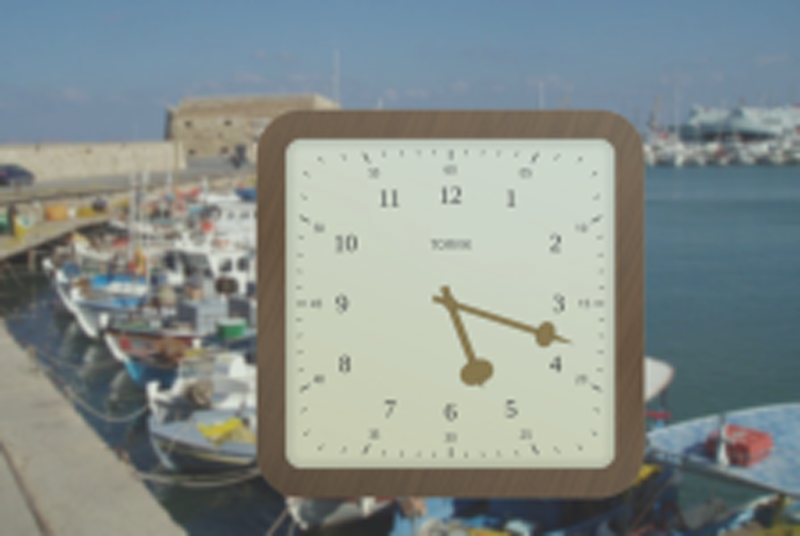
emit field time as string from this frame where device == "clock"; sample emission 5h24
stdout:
5h18
